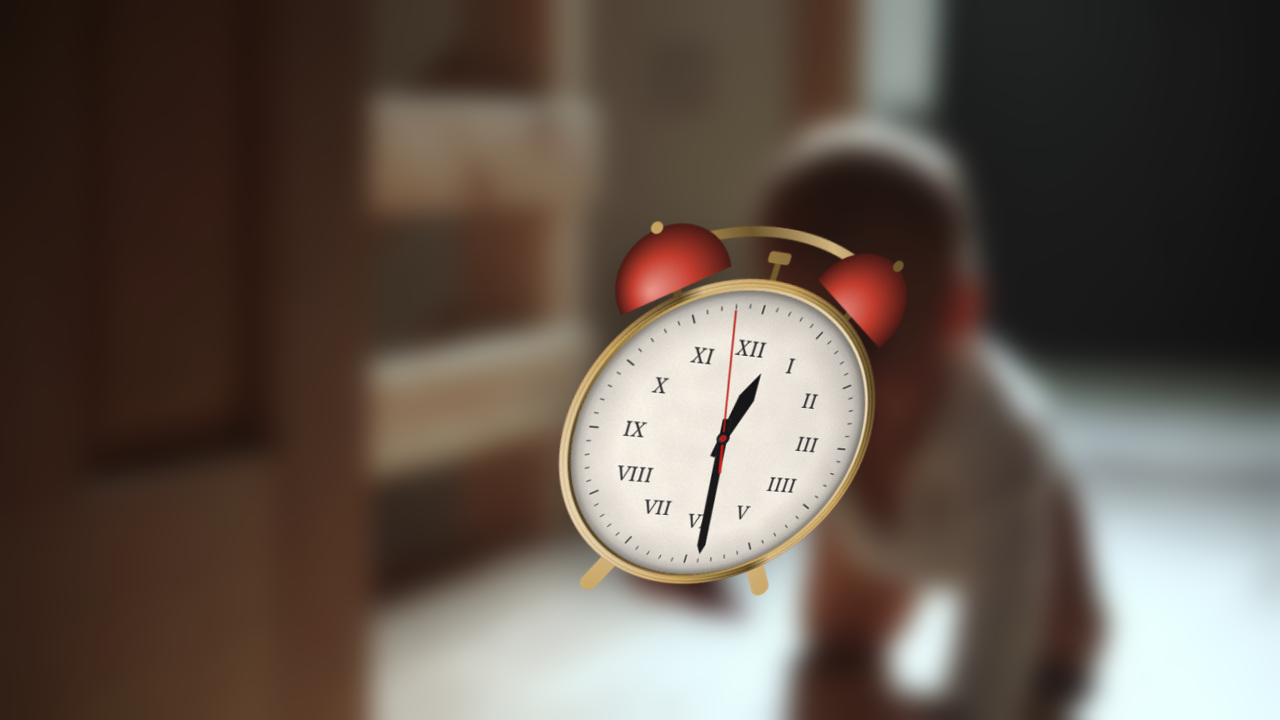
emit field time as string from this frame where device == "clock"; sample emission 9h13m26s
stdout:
12h28m58s
